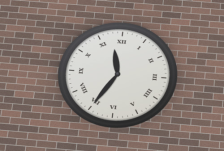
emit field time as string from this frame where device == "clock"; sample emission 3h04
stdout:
11h35
